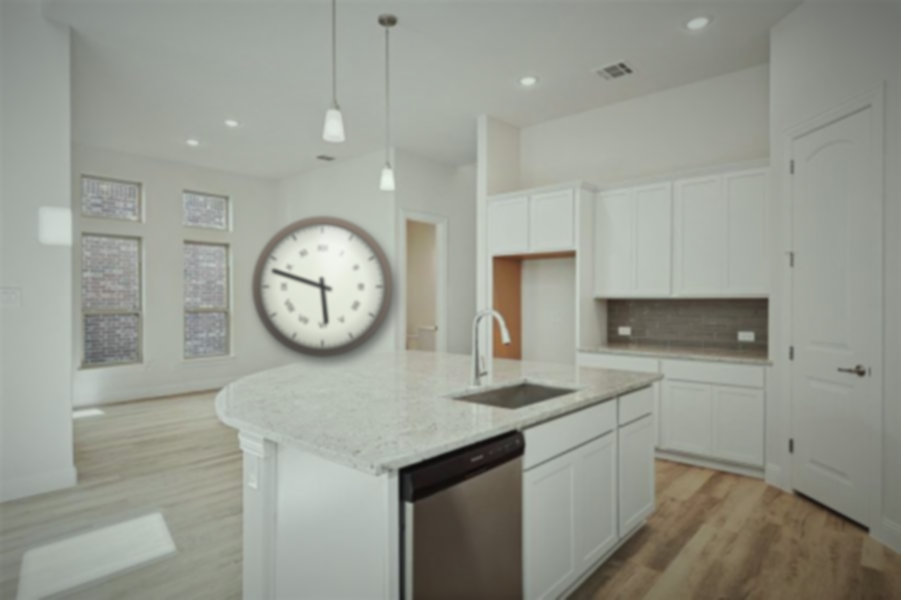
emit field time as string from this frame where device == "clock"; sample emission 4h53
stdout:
5h48
